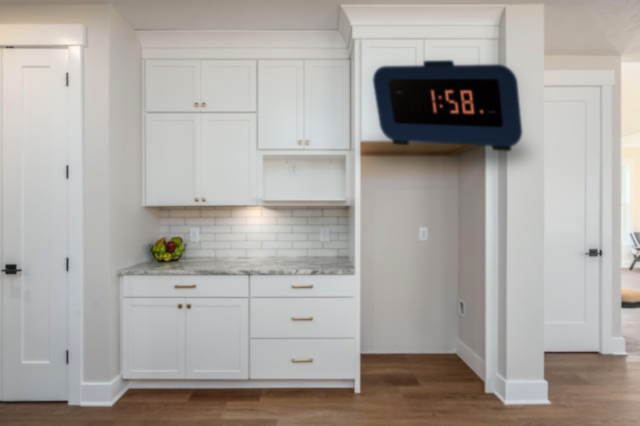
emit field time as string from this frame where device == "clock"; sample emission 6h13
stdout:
1h58
